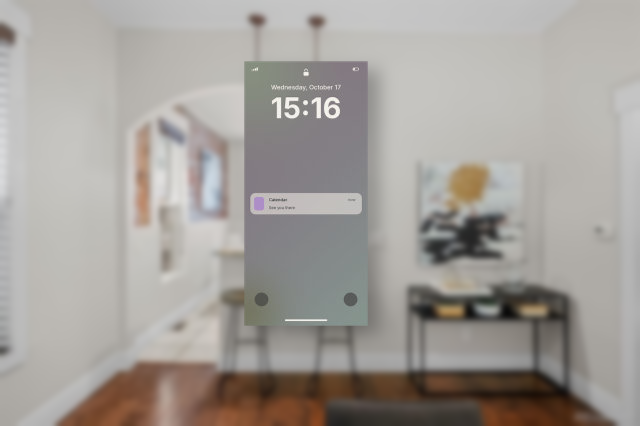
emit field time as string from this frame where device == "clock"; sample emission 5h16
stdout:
15h16
